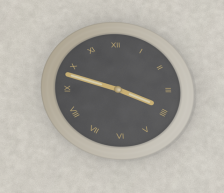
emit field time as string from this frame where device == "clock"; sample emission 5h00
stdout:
3h48
